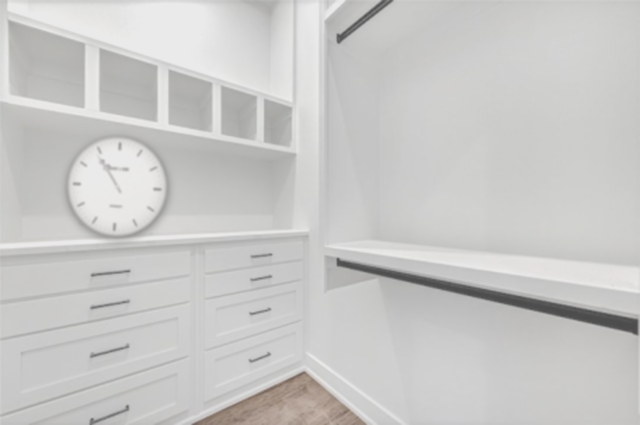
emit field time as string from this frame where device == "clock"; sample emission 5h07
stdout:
10h54
